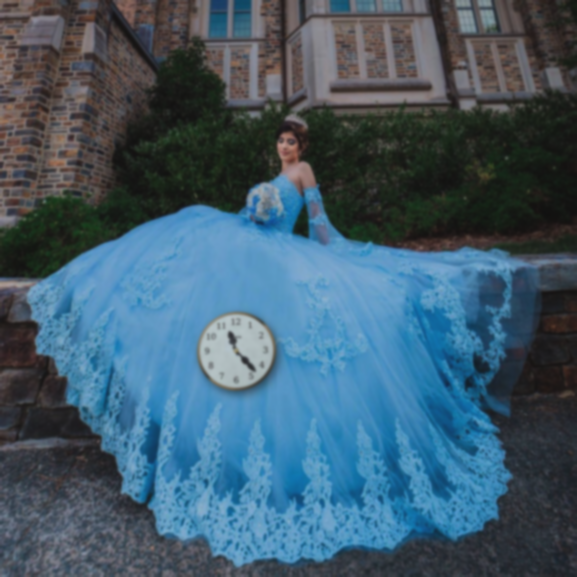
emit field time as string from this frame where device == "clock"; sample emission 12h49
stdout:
11h23
